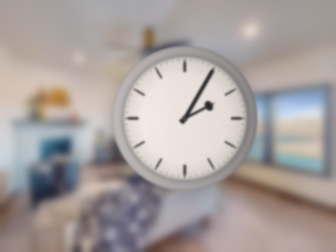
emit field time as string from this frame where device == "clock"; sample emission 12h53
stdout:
2h05
